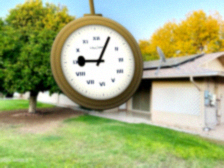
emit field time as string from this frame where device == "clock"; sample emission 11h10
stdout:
9h05
